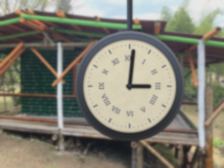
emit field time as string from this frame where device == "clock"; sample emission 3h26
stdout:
3h01
